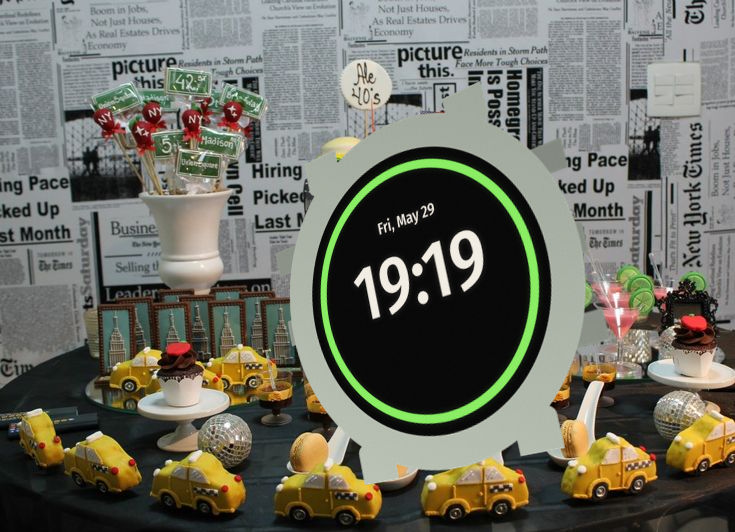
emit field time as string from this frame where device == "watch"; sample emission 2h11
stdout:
19h19
